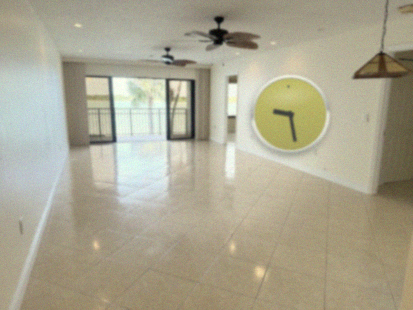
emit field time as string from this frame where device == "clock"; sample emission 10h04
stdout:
9h29
